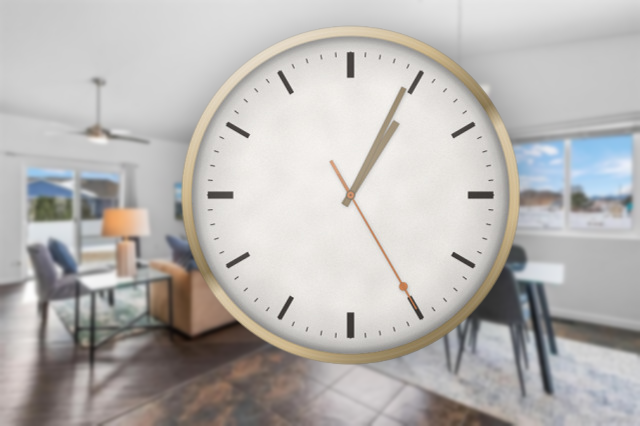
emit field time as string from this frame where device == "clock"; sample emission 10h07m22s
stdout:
1h04m25s
